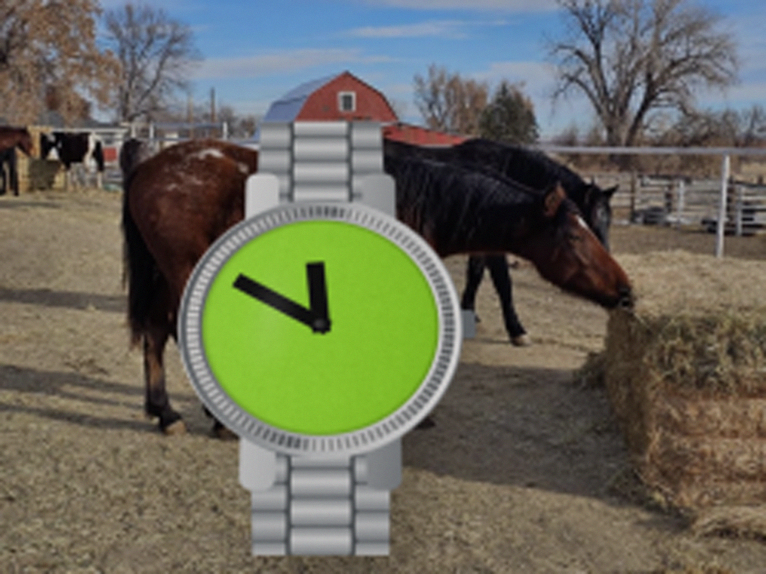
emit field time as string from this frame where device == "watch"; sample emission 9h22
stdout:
11h50
